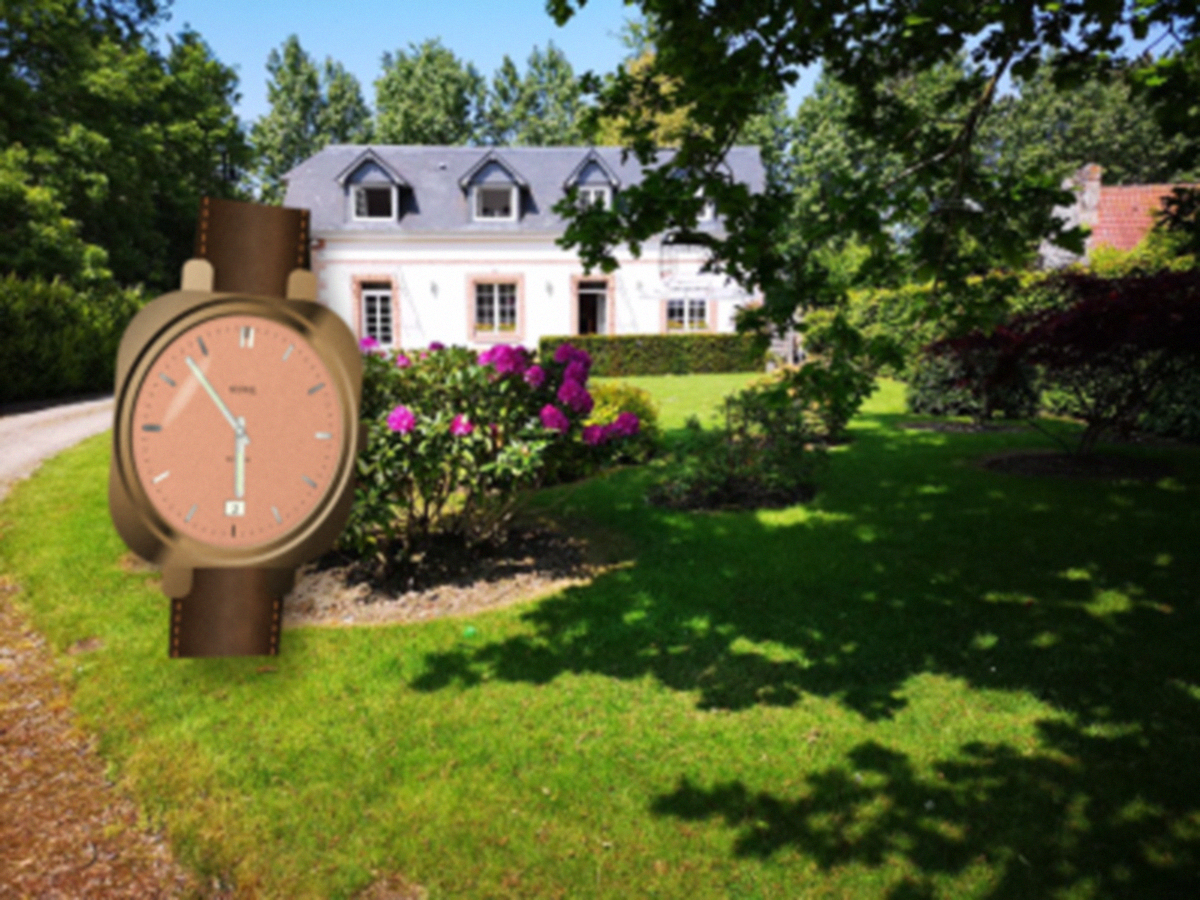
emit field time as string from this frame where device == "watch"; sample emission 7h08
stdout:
5h53
